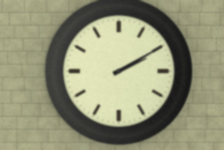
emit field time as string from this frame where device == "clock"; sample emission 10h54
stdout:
2h10
